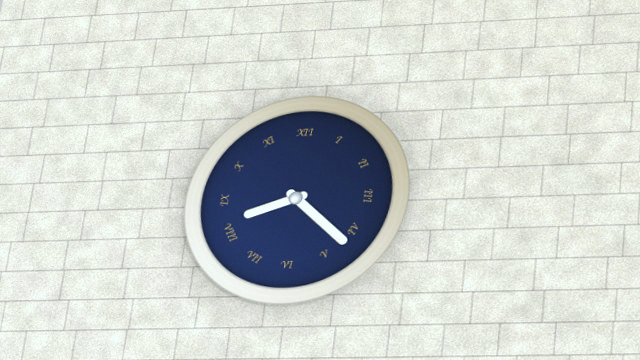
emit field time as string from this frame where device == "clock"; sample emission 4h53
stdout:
8h22
